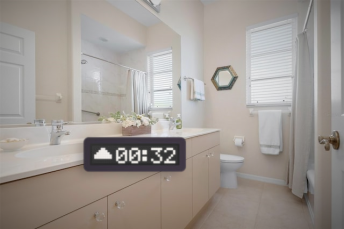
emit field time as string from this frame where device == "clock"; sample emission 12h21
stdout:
0h32
